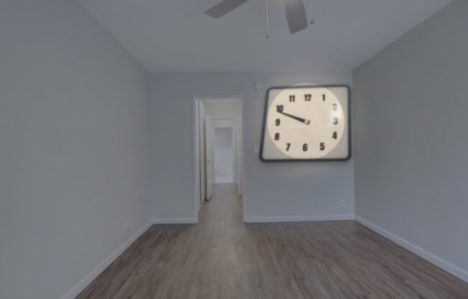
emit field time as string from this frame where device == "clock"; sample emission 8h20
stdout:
9h49
